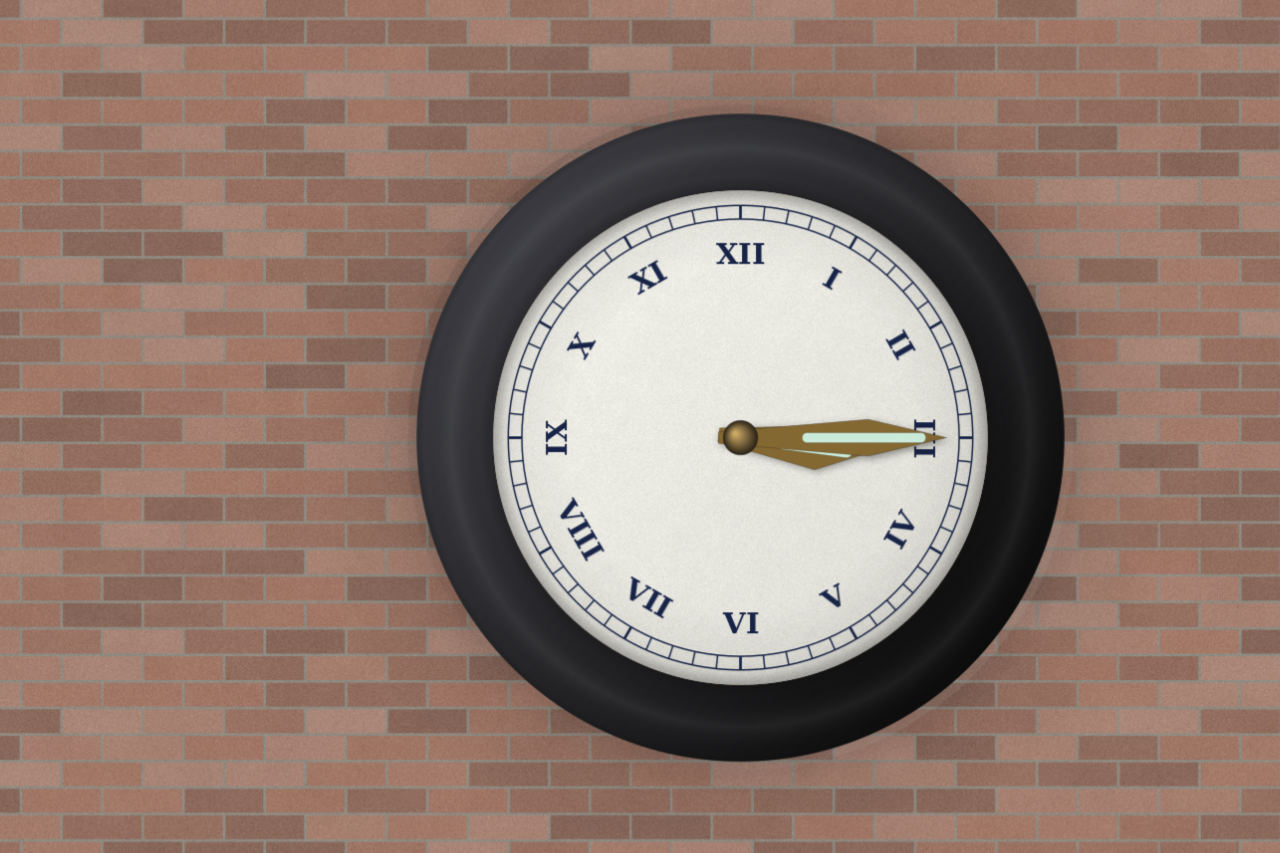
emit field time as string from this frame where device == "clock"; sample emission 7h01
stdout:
3h15
